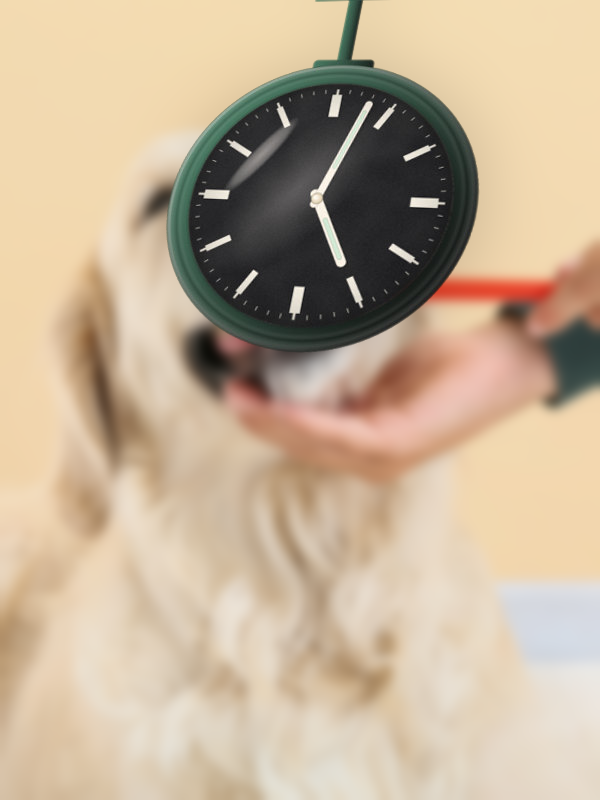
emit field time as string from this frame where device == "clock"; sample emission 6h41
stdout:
5h03
